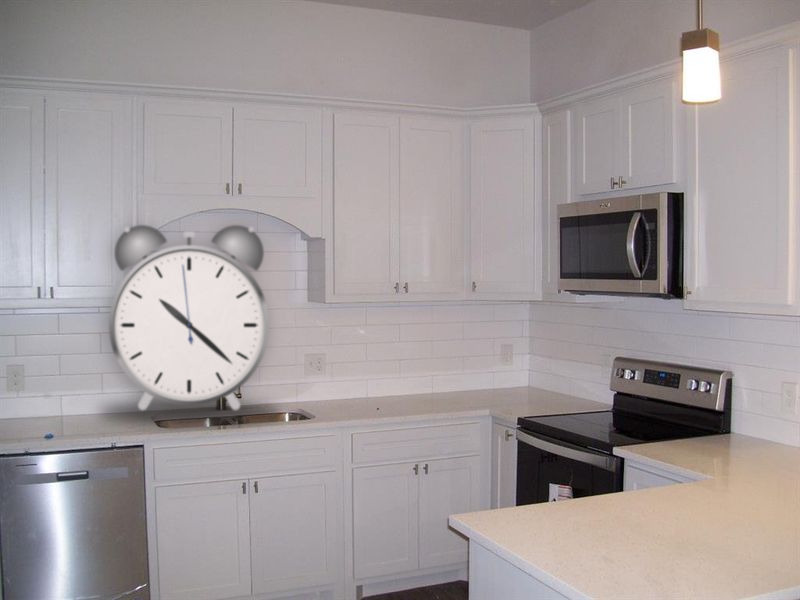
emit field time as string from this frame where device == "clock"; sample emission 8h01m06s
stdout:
10h21m59s
